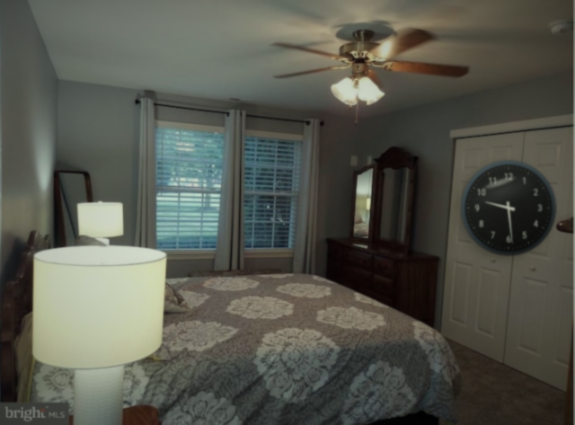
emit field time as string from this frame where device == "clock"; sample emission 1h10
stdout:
9h29
